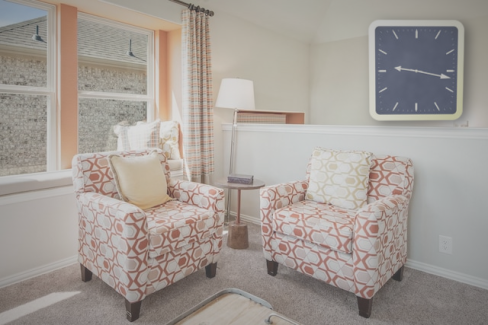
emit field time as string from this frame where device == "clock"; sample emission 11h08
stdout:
9h17
